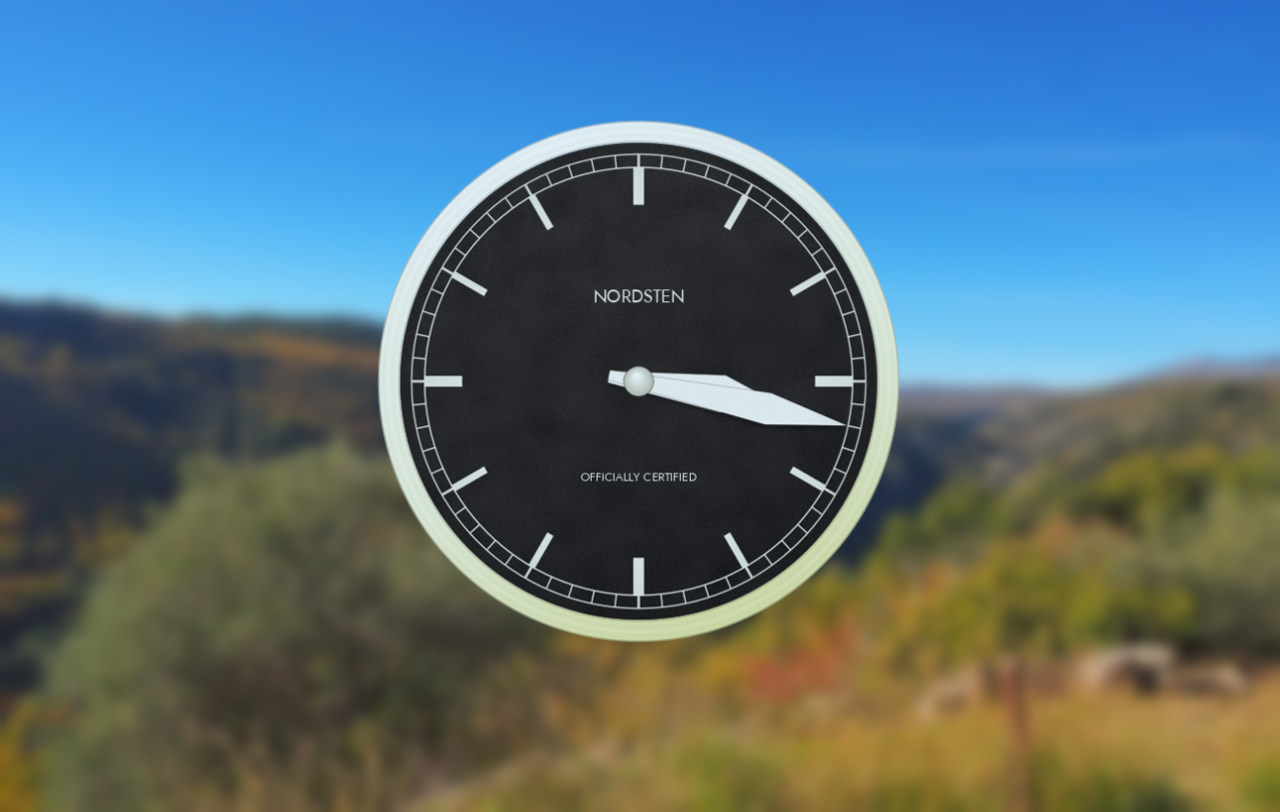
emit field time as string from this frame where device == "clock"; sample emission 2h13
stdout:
3h17
